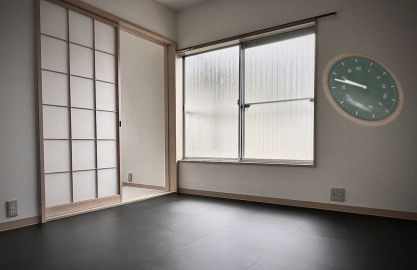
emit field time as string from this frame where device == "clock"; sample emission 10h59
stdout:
9h48
